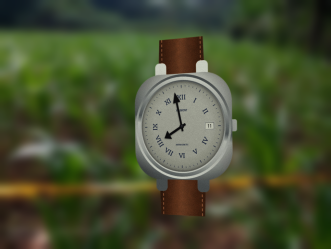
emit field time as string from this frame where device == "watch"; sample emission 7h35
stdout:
7h58
